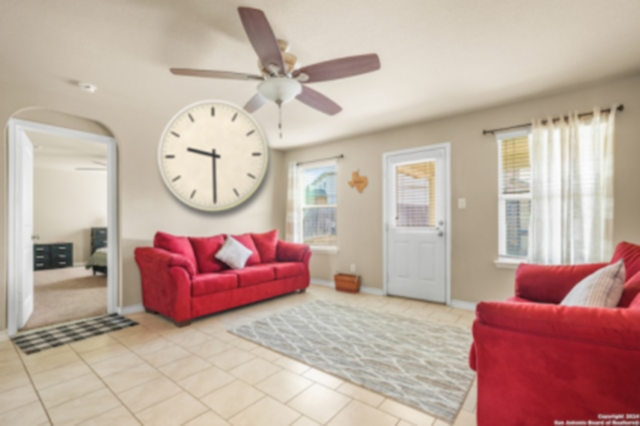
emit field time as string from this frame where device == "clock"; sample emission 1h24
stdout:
9h30
